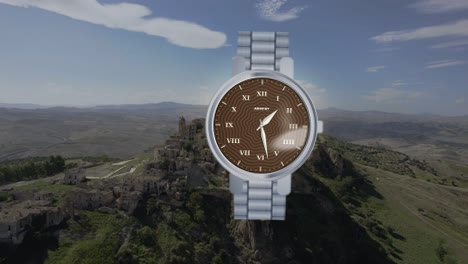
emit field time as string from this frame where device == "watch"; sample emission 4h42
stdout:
1h28
